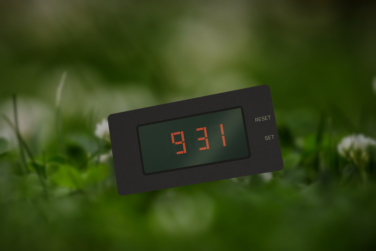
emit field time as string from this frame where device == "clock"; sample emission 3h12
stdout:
9h31
